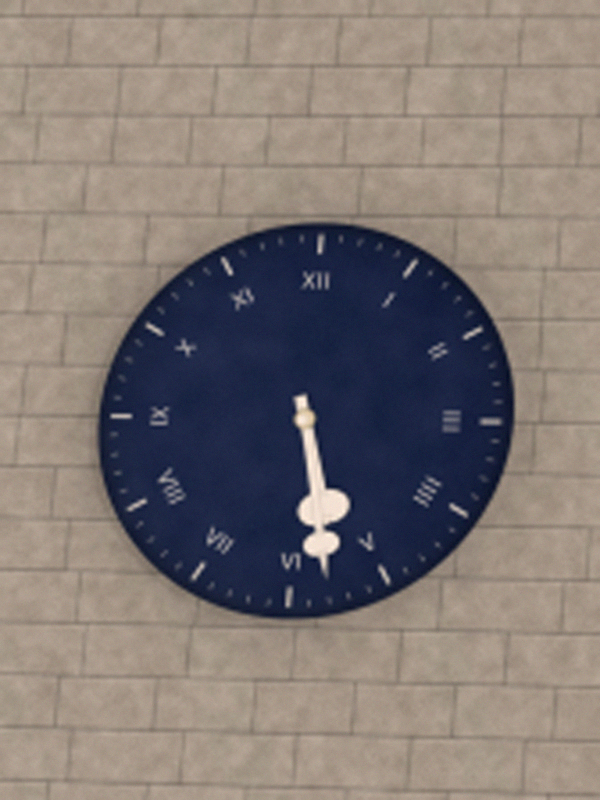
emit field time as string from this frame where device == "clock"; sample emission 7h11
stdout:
5h28
